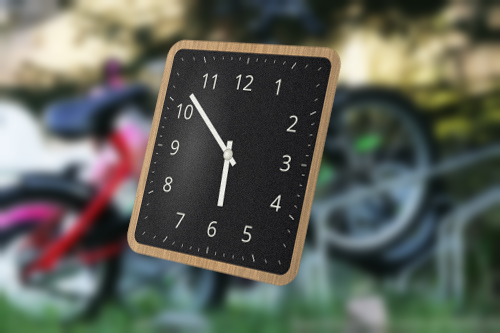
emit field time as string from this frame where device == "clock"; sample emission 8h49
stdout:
5h52
